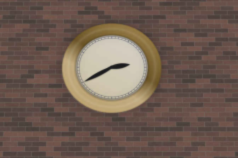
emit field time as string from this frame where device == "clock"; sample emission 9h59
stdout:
2h40
